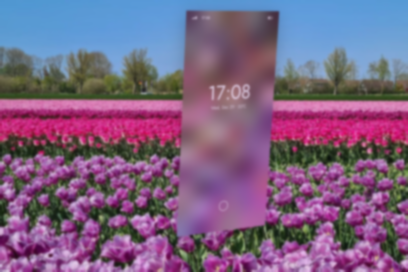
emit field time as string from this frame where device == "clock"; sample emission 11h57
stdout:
17h08
